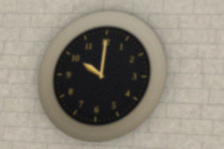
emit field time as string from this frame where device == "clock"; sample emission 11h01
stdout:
10h00
